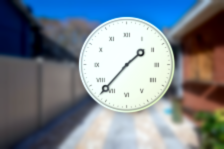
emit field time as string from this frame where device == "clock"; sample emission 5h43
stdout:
1h37
